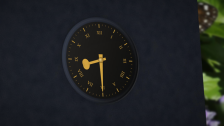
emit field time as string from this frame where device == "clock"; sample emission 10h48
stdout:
8h30
